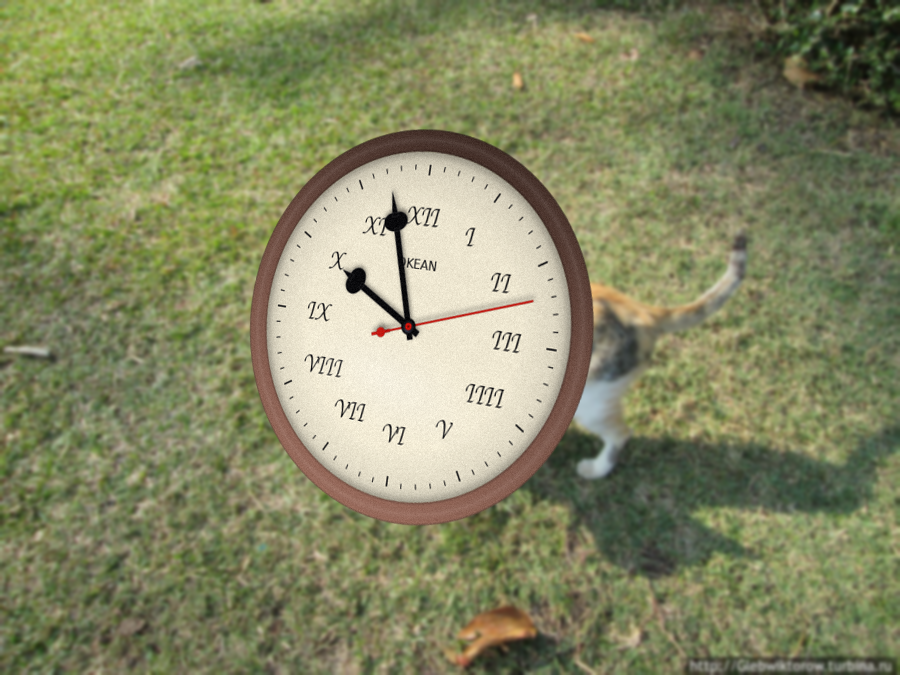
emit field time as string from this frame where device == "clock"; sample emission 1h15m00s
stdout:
9h57m12s
